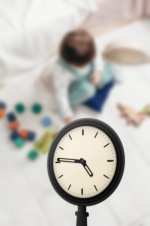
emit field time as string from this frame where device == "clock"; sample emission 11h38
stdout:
4h46
